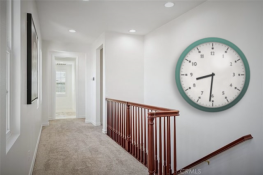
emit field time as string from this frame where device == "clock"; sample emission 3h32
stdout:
8h31
